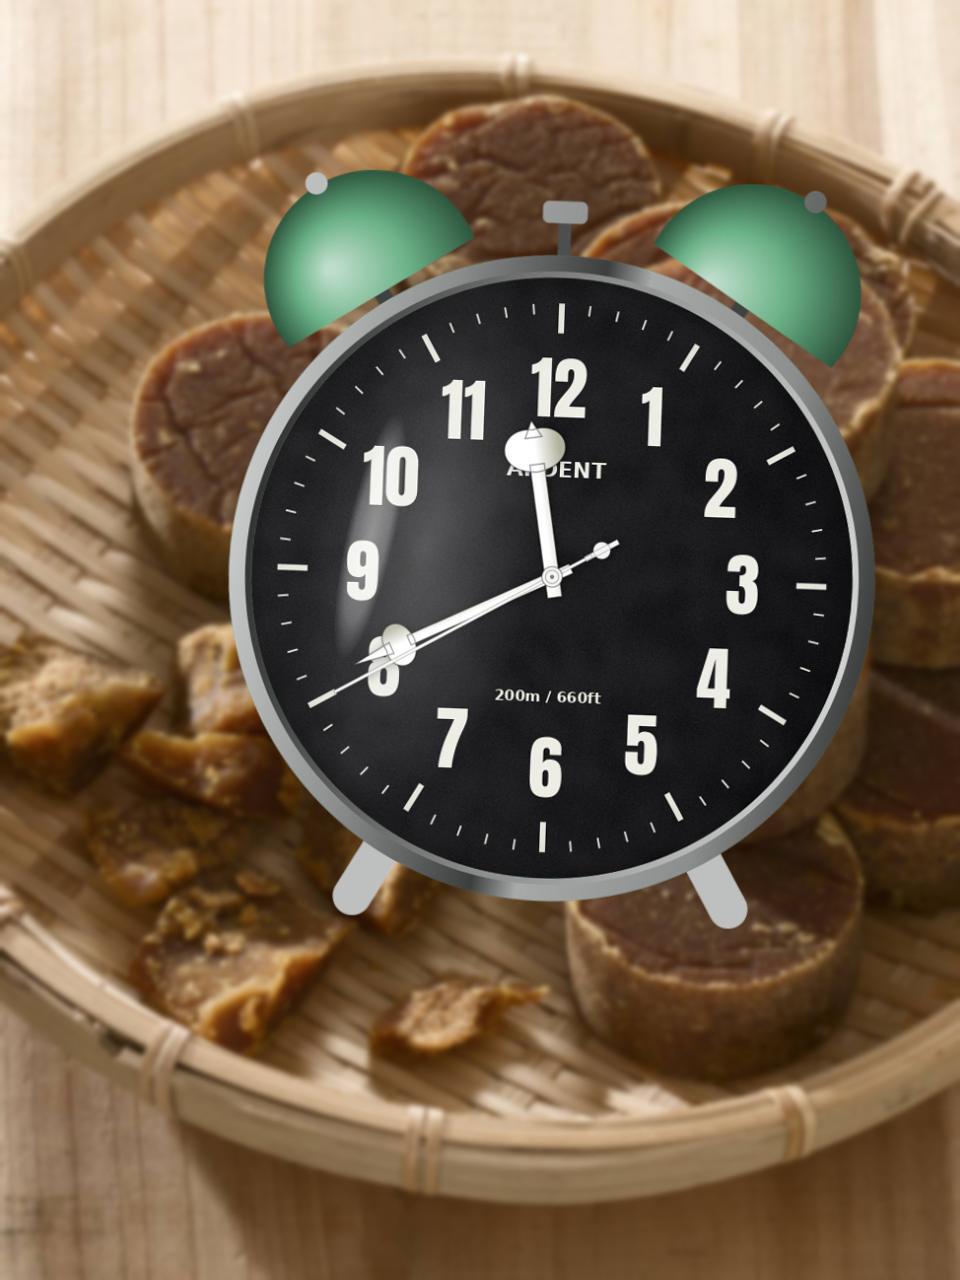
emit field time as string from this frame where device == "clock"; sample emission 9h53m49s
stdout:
11h40m40s
